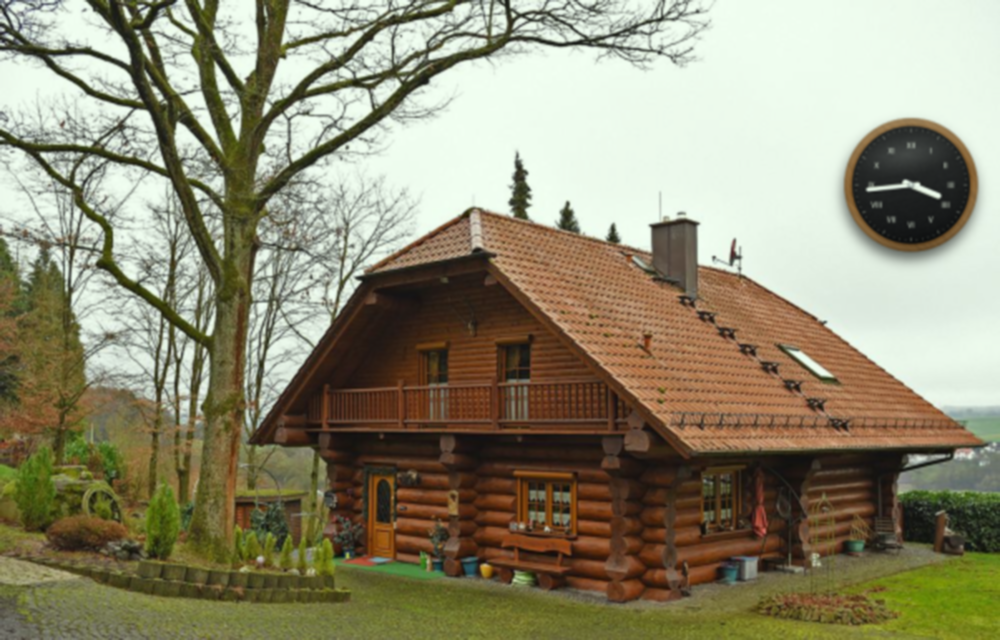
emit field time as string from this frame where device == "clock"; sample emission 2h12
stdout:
3h44
